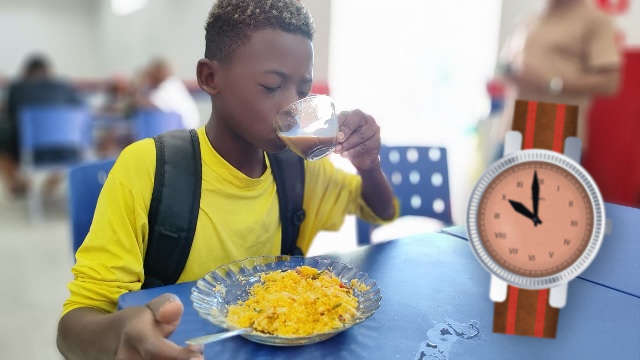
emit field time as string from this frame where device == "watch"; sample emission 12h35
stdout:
9h59
